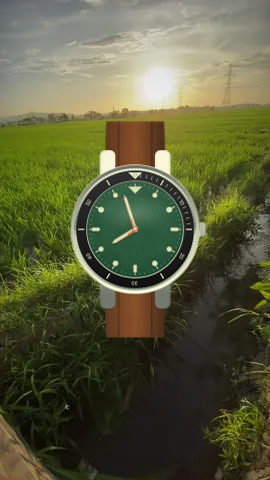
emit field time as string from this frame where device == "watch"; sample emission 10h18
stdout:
7h57
